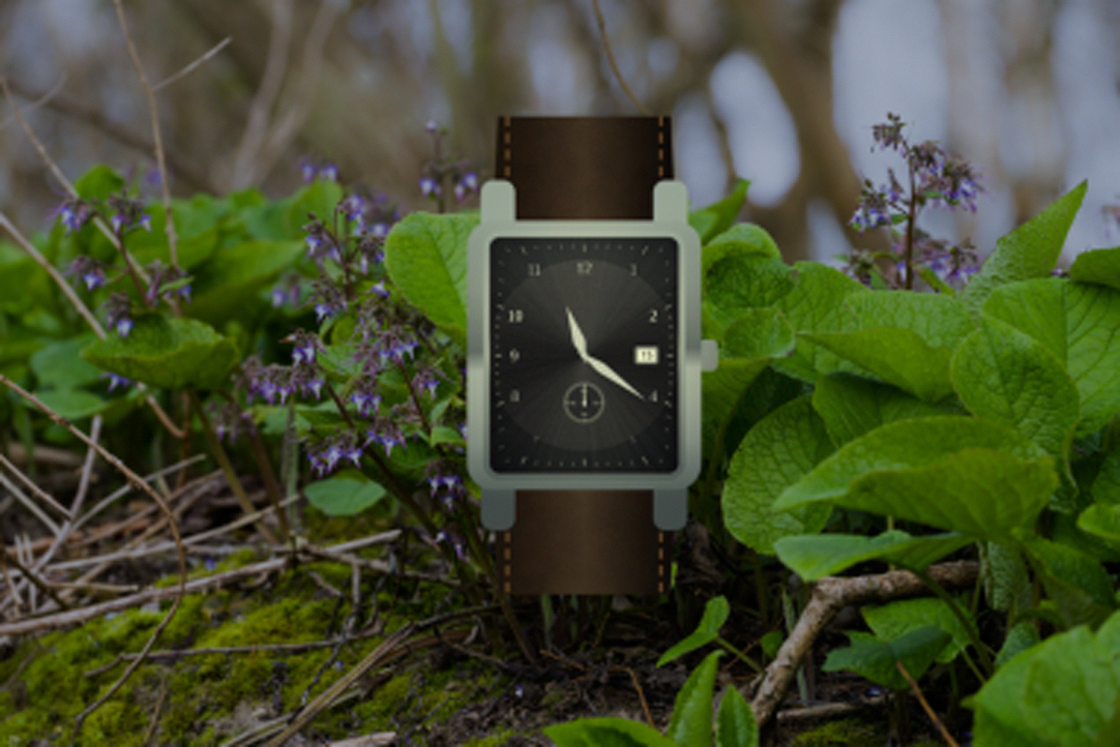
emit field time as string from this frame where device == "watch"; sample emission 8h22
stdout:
11h21
